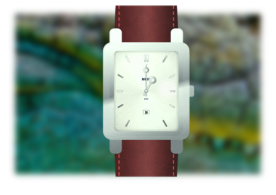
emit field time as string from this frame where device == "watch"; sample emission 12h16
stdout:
1h00
